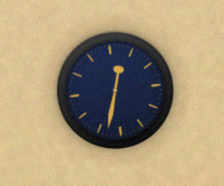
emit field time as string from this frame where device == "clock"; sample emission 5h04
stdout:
12h33
